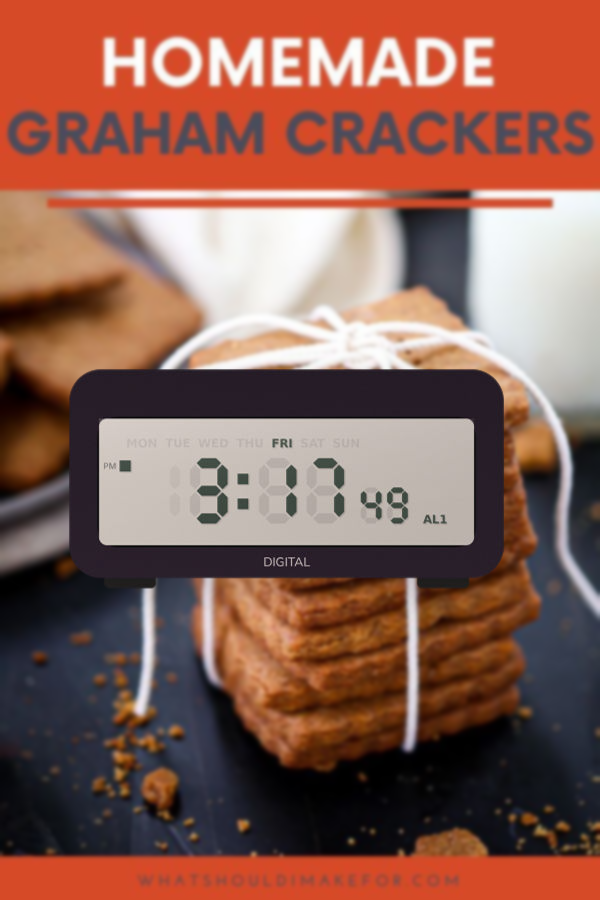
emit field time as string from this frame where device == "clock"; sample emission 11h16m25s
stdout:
3h17m49s
